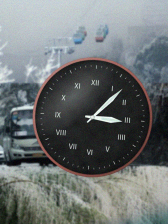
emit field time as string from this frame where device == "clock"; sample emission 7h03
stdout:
3h07
